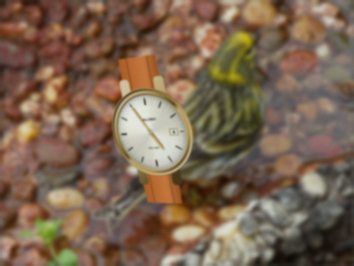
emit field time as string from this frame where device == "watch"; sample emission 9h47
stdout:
4h55
